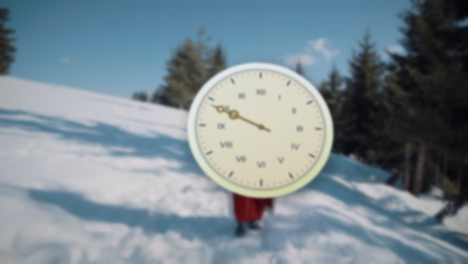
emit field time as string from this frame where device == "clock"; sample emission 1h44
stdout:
9h49
